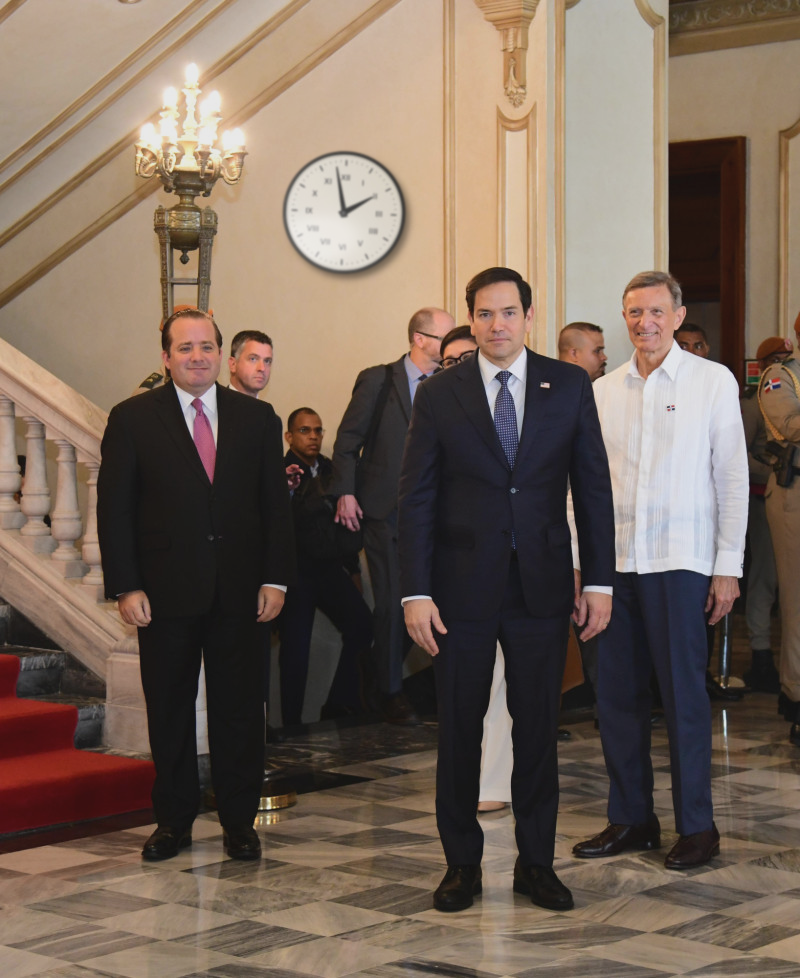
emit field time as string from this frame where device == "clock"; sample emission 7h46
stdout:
1h58
